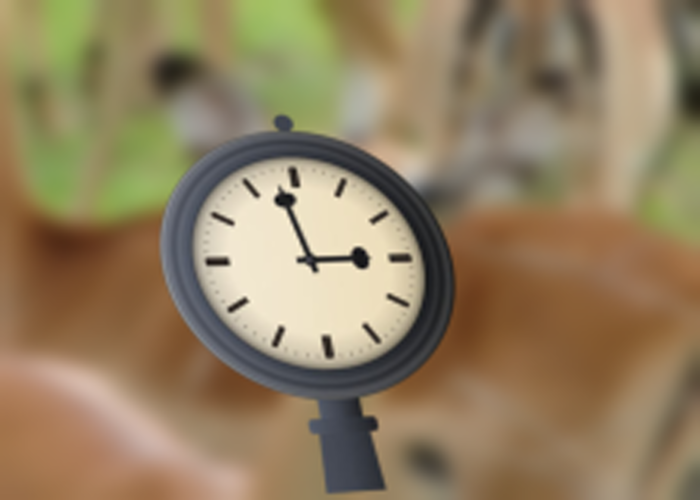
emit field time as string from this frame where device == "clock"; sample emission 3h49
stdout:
2h58
